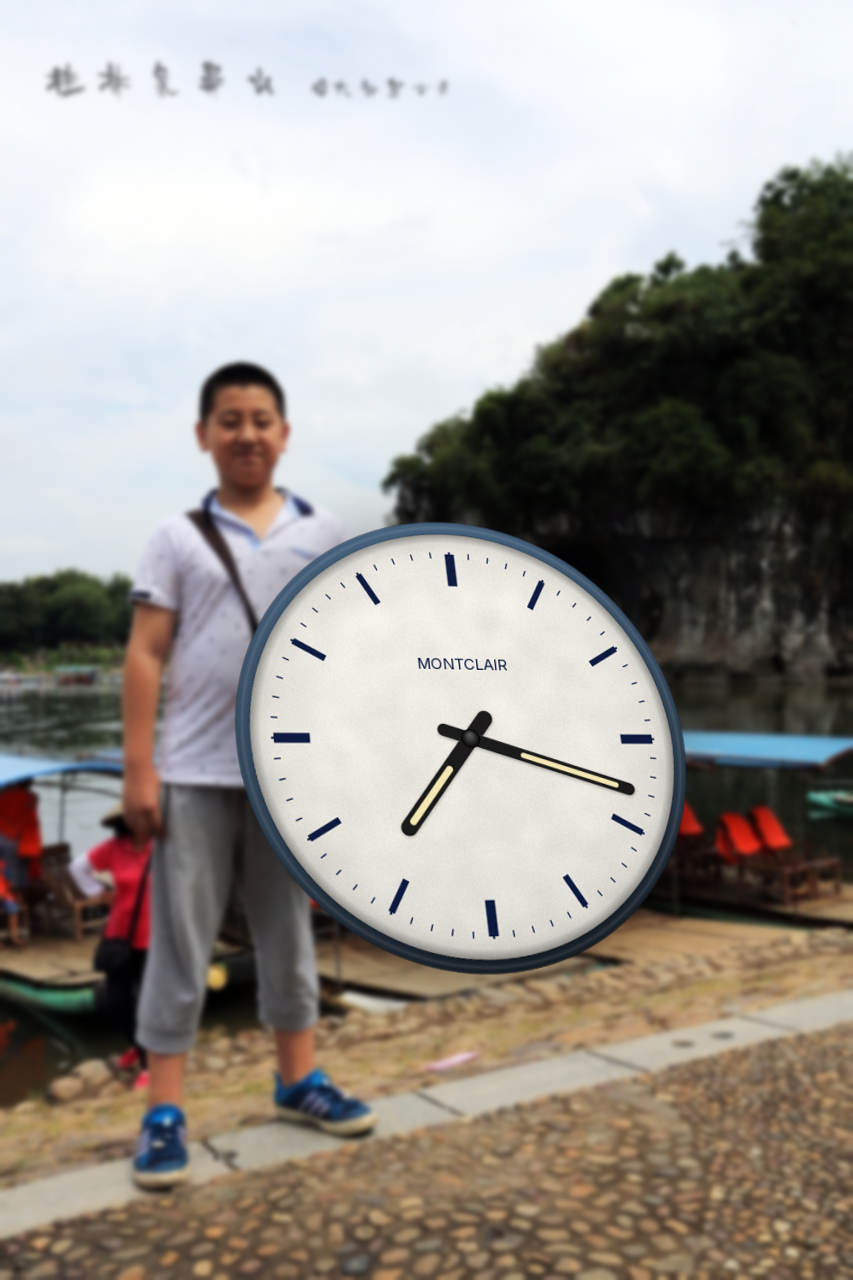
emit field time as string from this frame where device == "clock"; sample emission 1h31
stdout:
7h18
